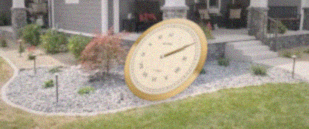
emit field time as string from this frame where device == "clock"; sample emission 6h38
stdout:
2h10
